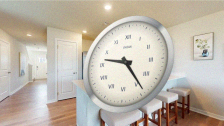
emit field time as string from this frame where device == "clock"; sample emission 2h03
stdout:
9h24
